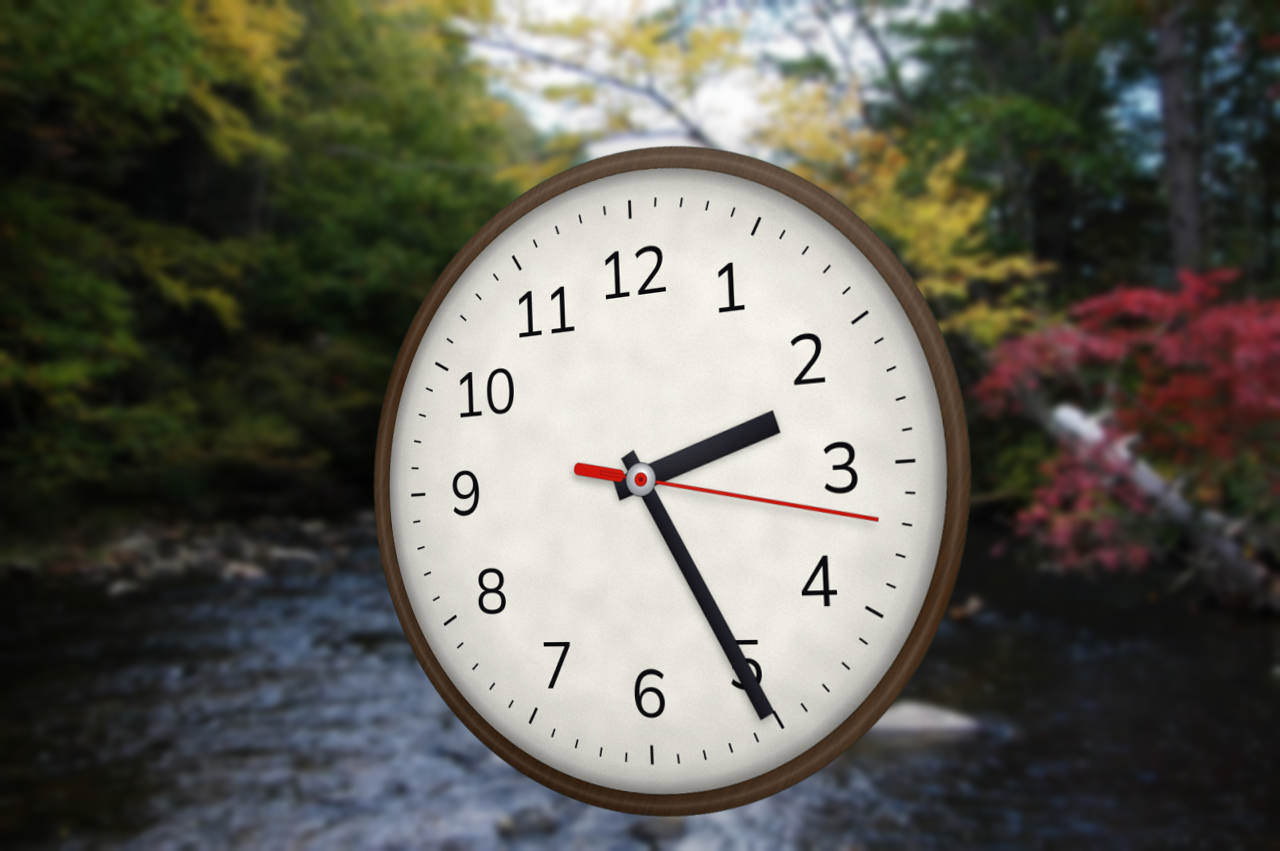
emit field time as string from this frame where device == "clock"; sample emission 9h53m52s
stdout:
2h25m17s
